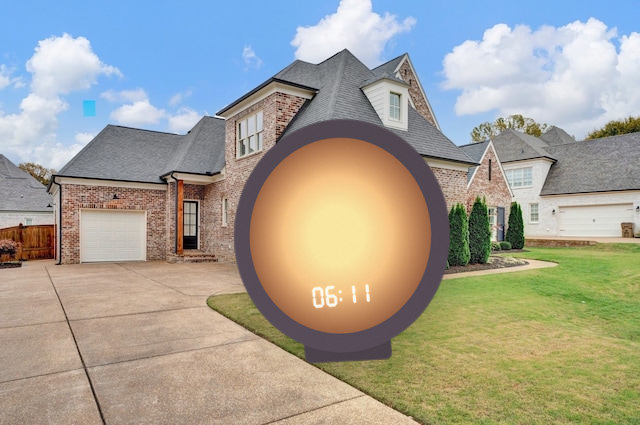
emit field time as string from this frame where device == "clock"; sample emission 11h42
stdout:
6h11
